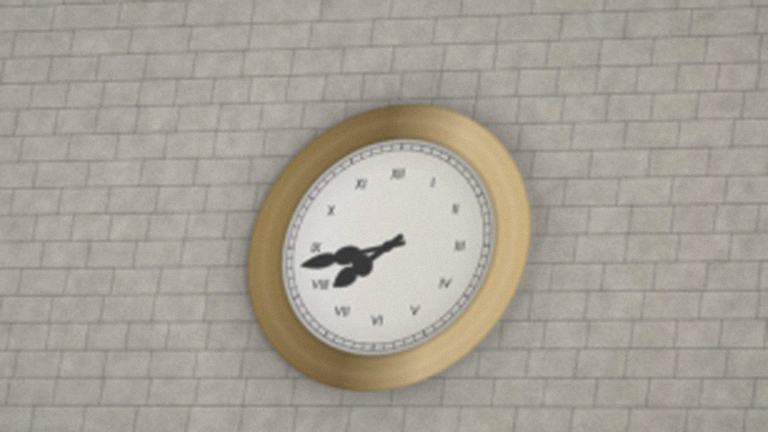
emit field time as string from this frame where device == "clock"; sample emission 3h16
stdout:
7h43
